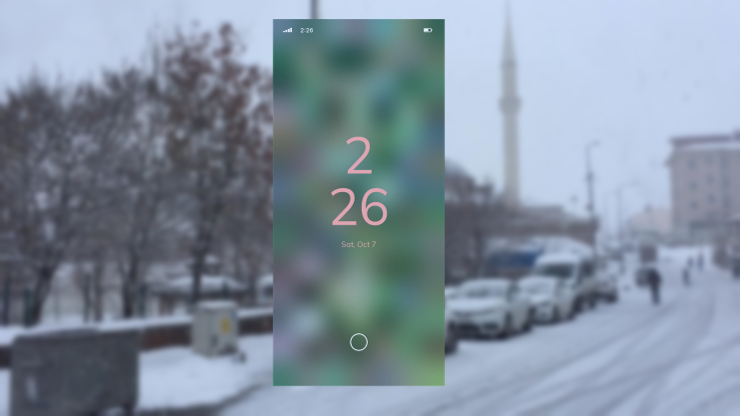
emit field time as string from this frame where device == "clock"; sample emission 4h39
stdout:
2h26
